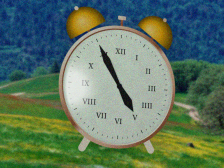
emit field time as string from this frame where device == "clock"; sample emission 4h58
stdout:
4h55
